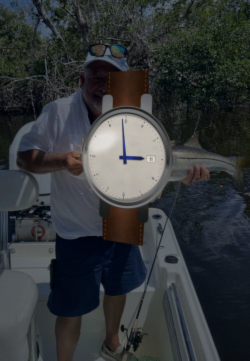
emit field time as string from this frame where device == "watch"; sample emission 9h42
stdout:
2h59
